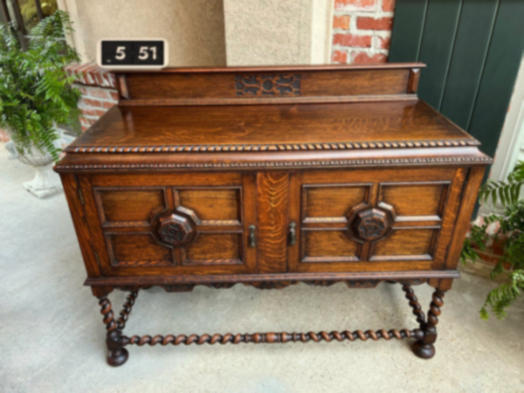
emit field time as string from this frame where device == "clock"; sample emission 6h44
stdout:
5h51
